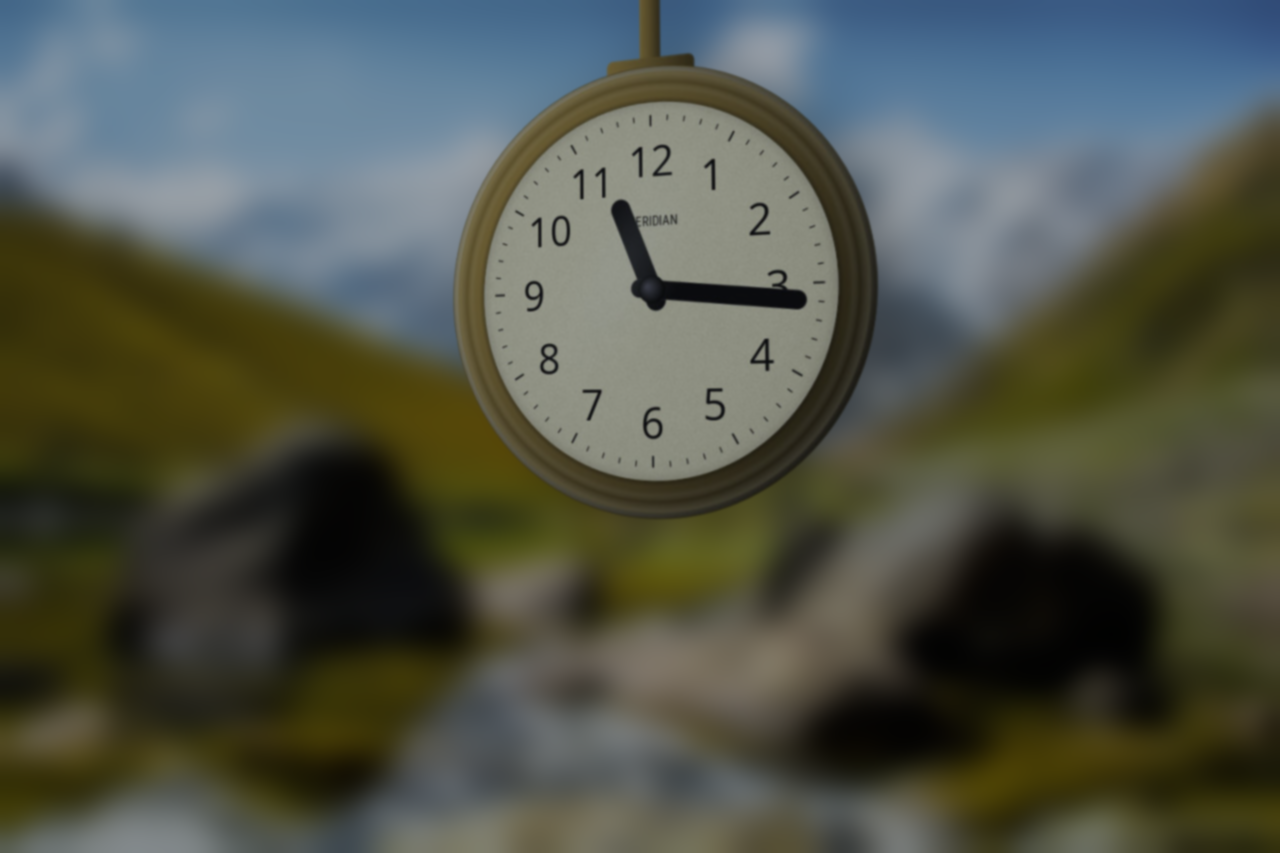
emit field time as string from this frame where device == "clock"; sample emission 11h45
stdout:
11h16
